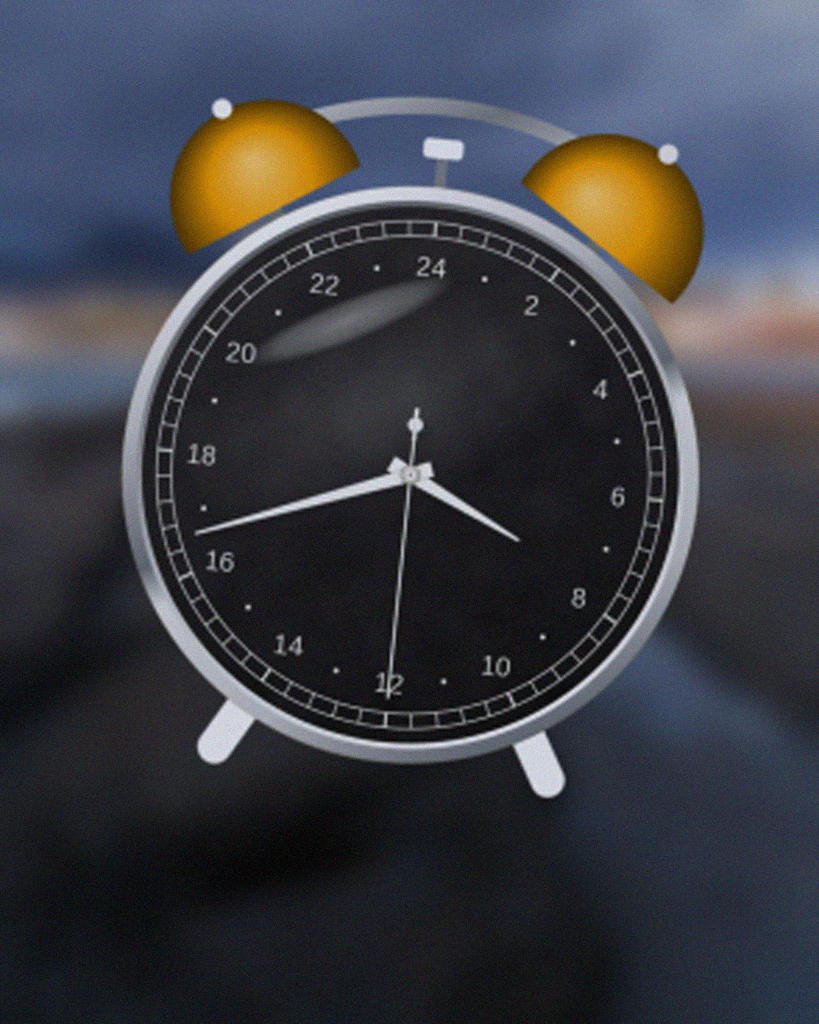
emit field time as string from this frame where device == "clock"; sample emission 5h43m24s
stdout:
7h41m30s
